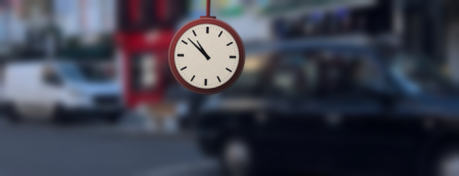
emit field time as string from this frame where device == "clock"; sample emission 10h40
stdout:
10h52
